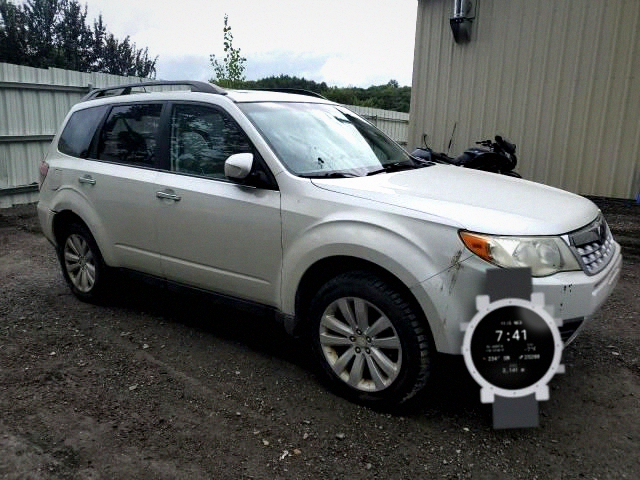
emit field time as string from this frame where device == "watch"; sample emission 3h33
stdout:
7h41
